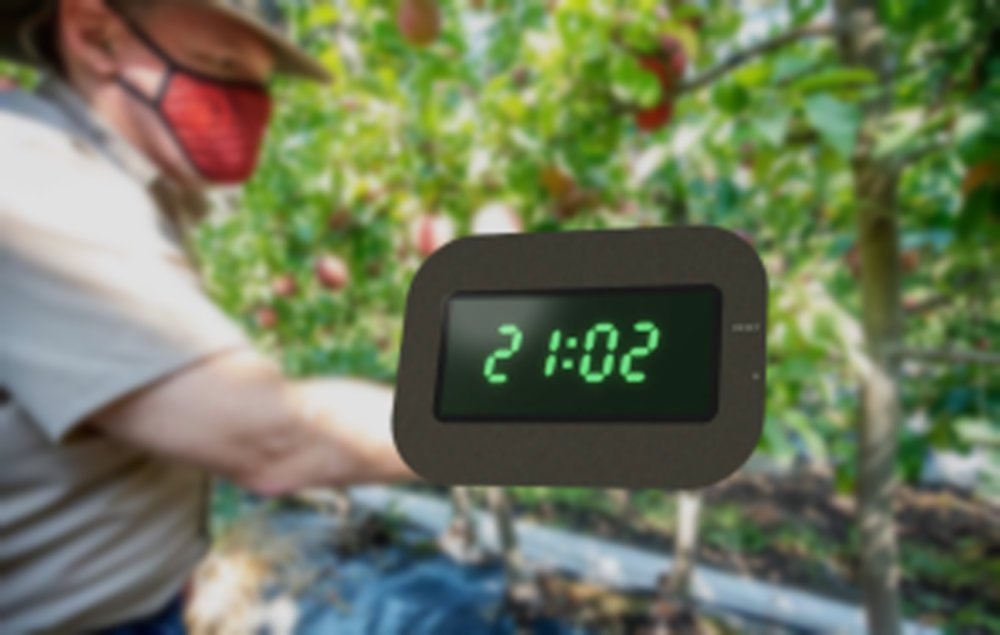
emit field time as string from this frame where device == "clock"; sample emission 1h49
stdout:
21h02
